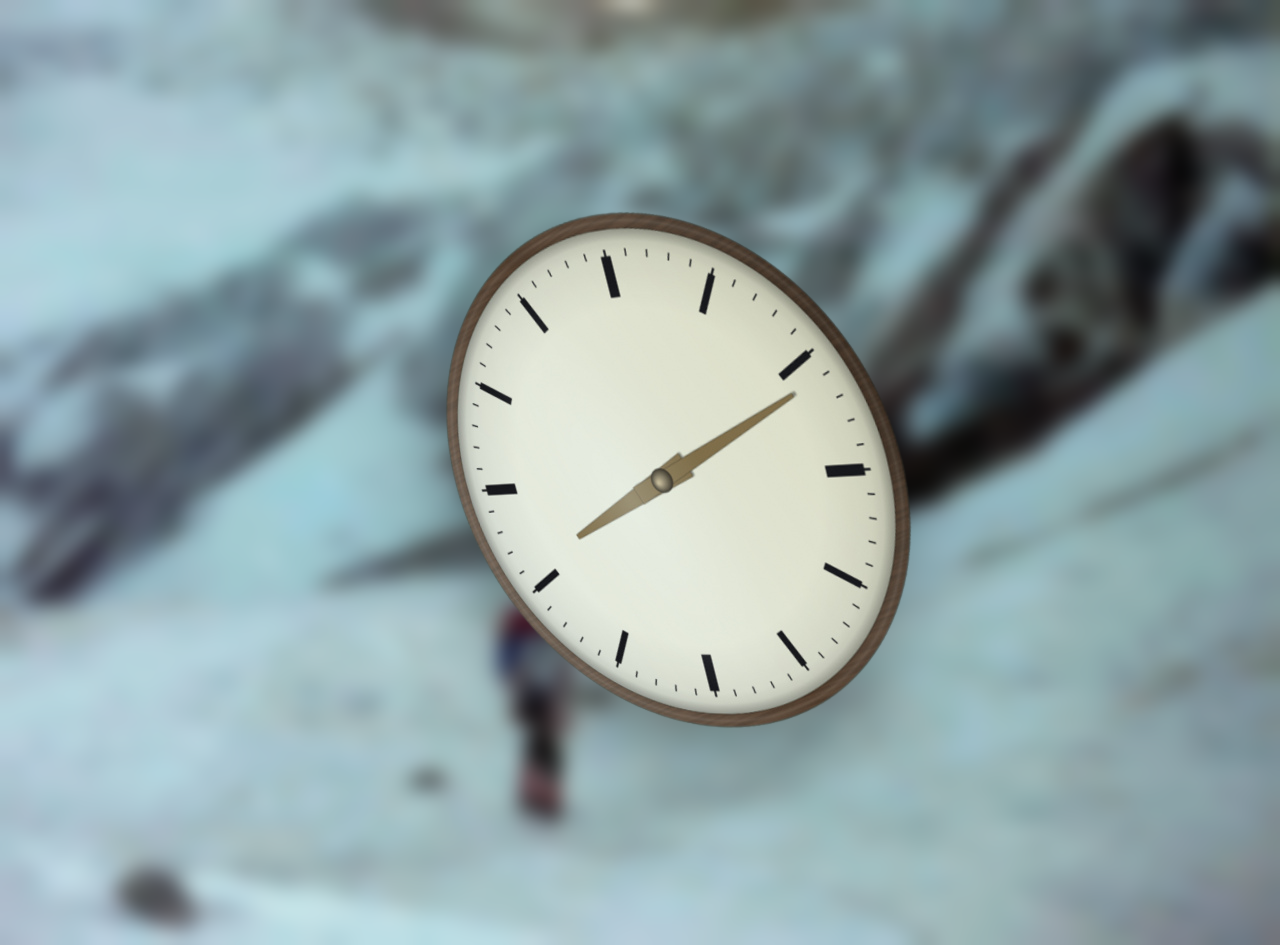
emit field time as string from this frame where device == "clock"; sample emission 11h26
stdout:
8h11
